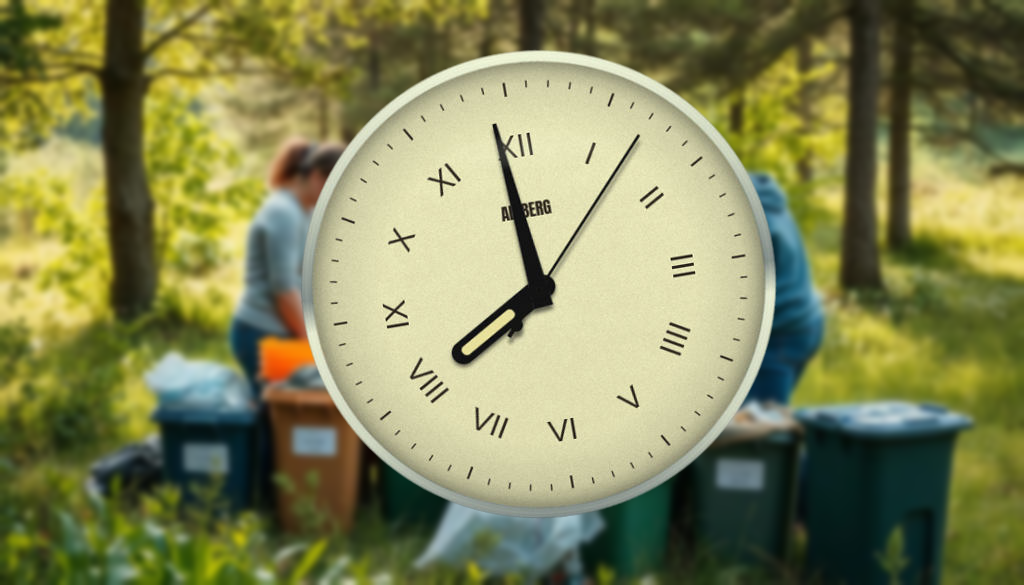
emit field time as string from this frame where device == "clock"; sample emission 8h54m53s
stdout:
7h59m07s
